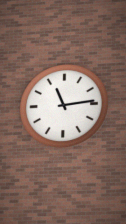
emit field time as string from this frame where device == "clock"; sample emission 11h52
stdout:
11h14
